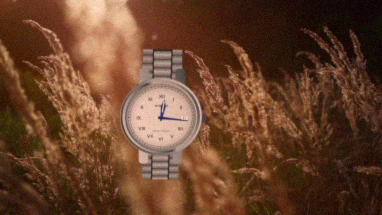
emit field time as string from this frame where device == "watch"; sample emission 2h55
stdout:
12h16
